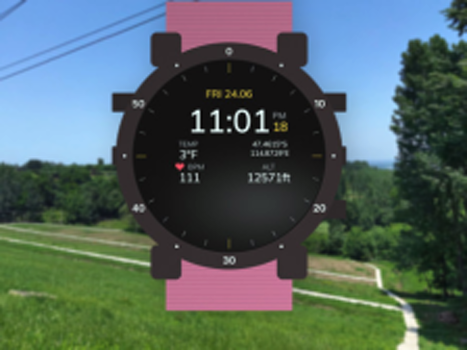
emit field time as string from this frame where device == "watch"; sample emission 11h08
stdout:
11h01
